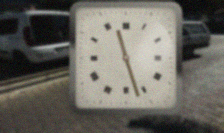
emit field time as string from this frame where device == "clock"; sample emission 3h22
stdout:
11h27
